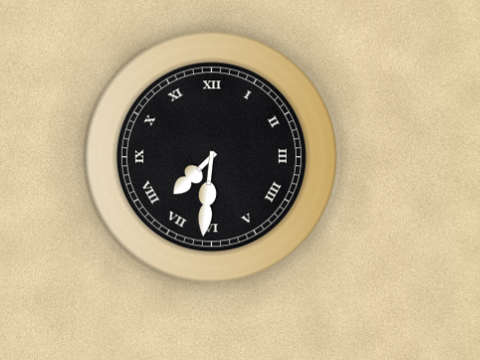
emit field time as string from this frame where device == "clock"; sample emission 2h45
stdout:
7h31
